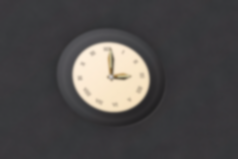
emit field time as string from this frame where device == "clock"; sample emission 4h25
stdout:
3h01
